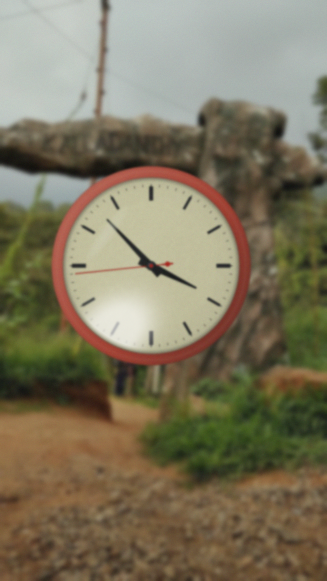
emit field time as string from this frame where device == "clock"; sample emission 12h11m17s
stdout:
3h52m44s
